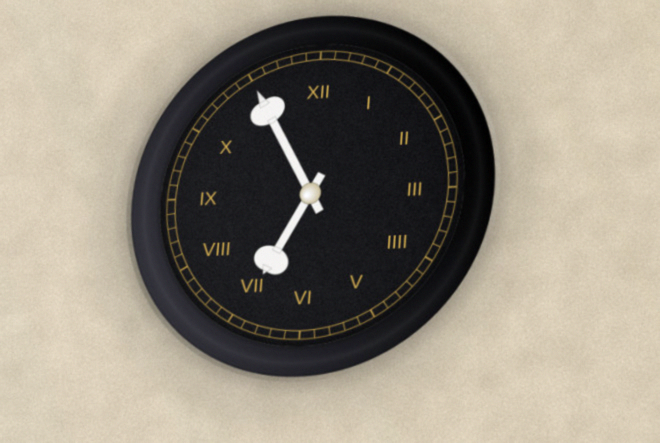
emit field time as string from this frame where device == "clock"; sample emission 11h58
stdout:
6h55
